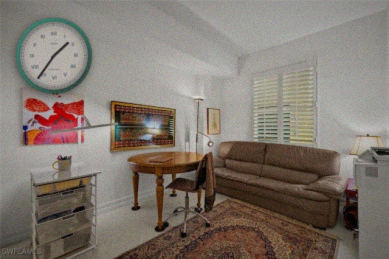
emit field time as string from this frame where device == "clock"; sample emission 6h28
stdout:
1h36
